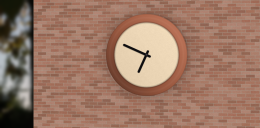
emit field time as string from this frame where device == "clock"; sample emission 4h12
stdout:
6h49
